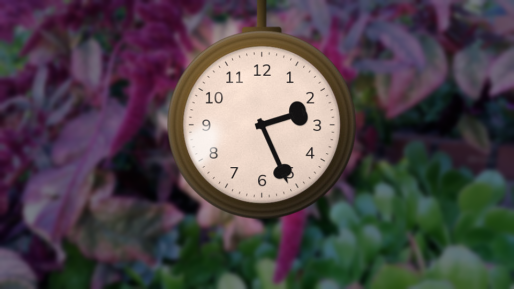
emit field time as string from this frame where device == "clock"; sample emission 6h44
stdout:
2h26
